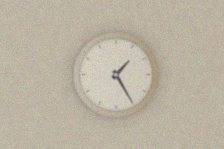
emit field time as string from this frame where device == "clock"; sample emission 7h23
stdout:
1h25
